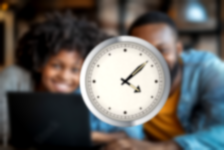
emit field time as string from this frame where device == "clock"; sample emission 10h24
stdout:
4h08
